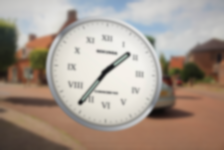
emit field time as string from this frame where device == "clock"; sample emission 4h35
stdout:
1h36
